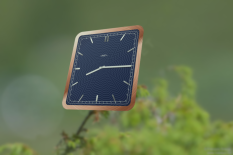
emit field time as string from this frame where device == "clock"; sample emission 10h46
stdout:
8h15
